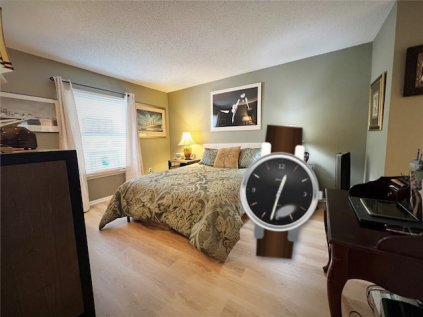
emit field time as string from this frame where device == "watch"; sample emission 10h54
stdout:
12h32
